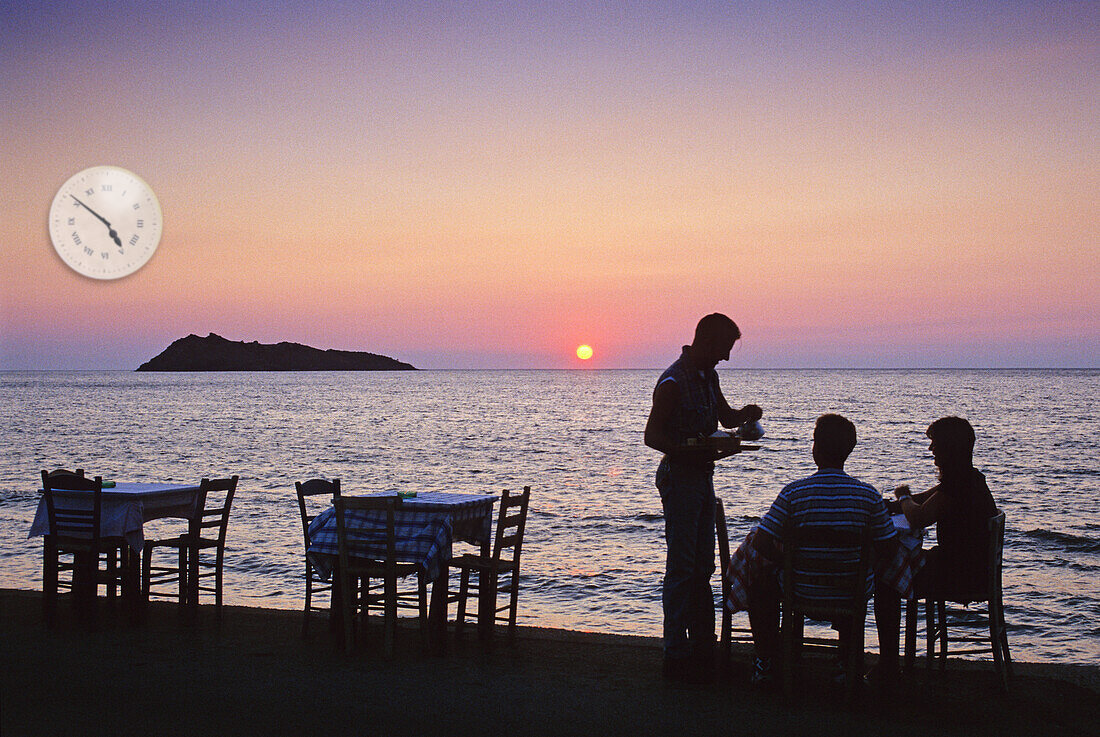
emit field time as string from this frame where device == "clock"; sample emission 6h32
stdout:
4h51
